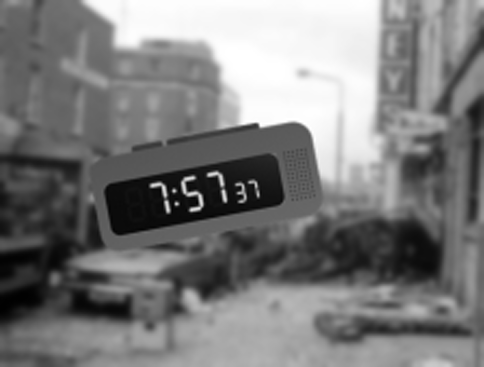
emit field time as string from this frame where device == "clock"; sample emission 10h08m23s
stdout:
7h57m37s
